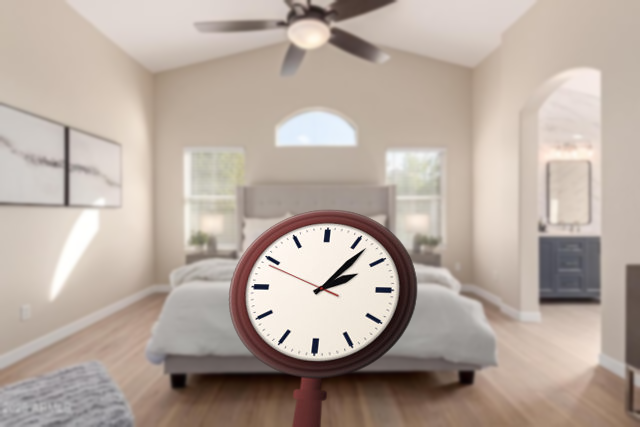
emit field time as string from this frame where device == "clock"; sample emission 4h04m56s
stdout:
2h06m49s
